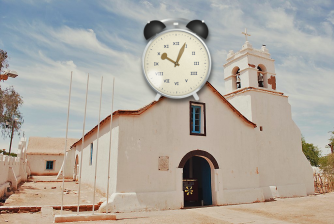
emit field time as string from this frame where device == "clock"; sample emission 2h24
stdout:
10h04
